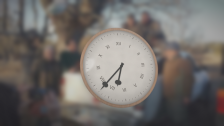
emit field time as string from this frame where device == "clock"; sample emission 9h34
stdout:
6h38
